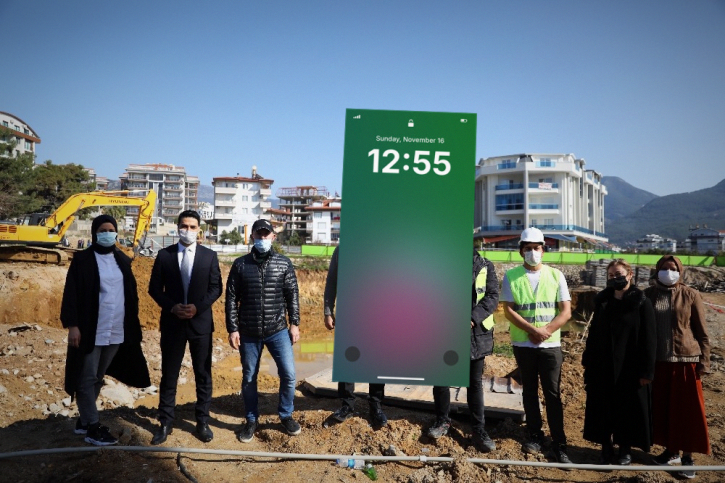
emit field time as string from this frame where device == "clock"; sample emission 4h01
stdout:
12h55
